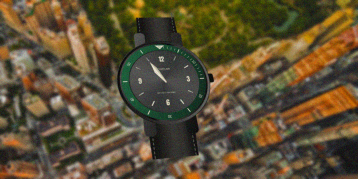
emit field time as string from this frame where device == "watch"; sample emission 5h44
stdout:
10h55
